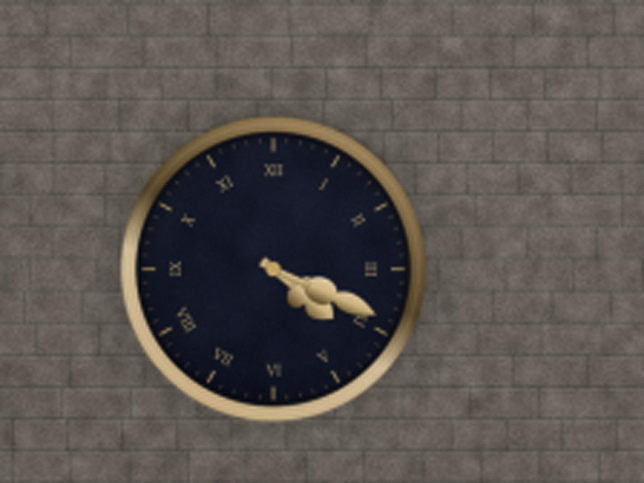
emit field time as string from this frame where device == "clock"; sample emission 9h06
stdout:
4h19
